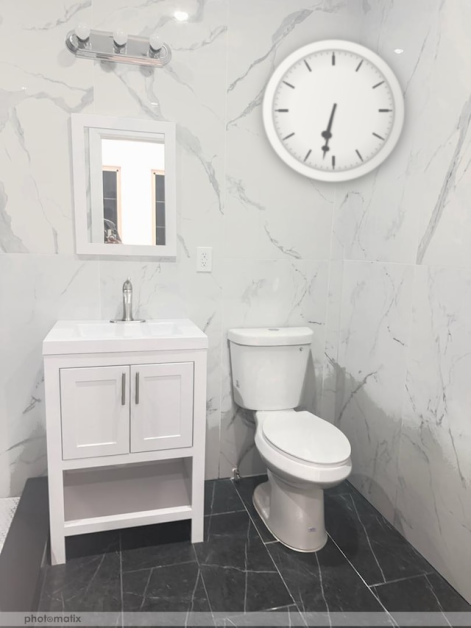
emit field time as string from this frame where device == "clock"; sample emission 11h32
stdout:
6h32
